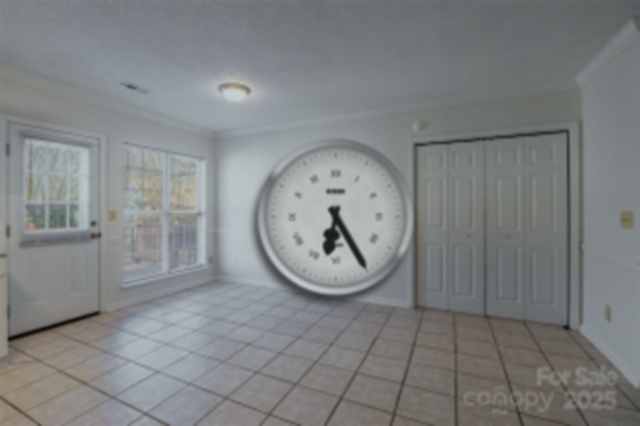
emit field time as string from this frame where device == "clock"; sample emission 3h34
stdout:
6h25
